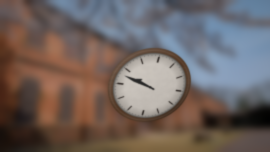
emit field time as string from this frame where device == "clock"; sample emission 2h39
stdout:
9h48
